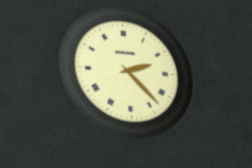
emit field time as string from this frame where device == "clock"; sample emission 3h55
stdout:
2h23
